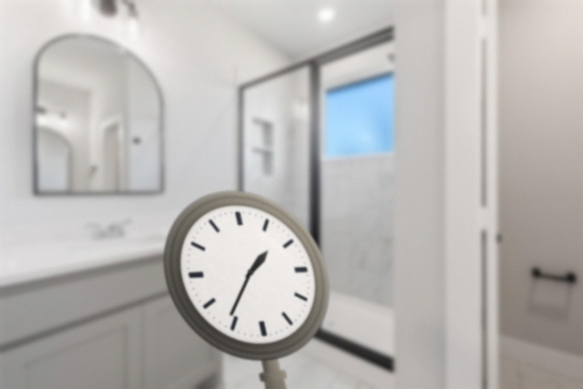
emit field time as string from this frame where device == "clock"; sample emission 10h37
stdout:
1h36
